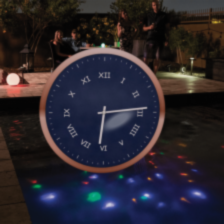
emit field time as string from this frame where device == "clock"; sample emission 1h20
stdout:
6h14
